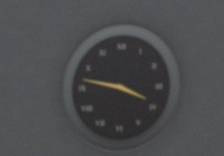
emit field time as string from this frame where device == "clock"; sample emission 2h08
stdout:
3h47
